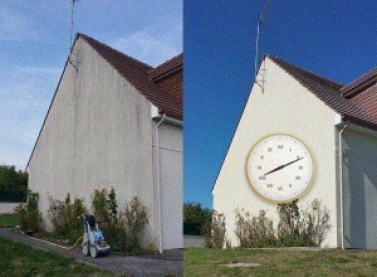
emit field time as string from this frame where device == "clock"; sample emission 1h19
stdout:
8h11
